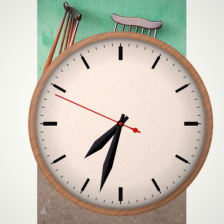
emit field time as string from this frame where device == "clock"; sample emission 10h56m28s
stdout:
7h32m49s
